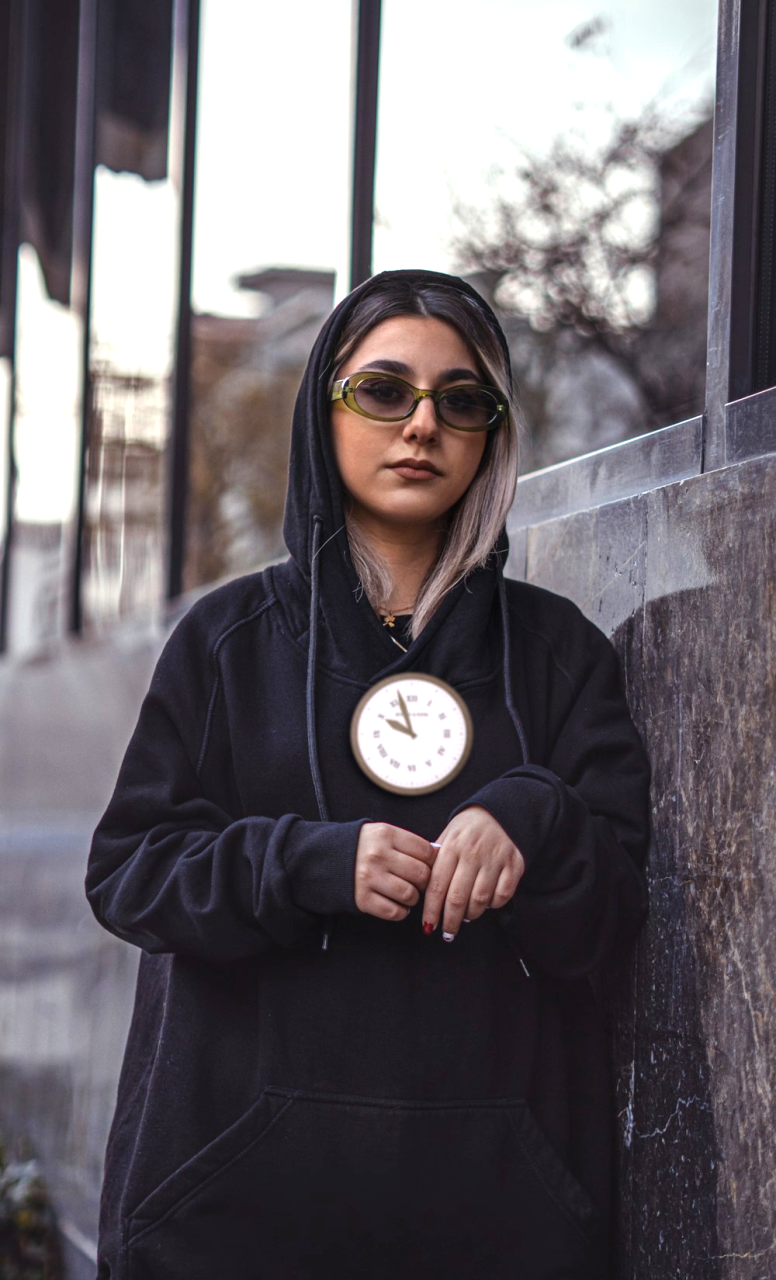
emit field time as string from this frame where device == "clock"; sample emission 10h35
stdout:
9h57
